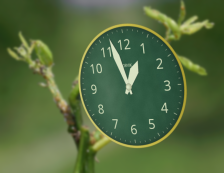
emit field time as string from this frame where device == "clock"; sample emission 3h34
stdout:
12h57
